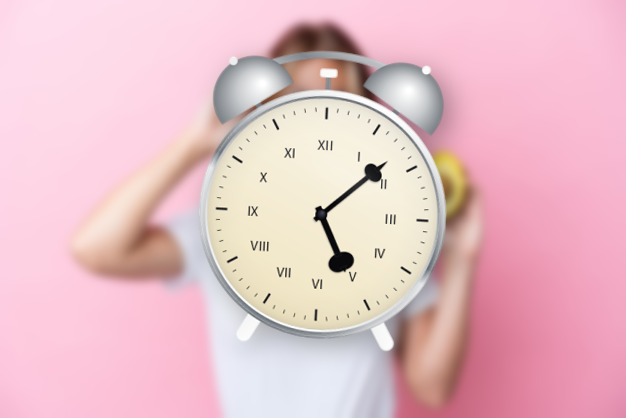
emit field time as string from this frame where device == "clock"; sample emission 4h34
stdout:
5h08
